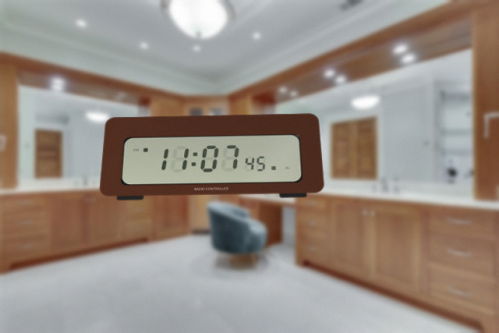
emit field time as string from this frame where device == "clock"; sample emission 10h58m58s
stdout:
11h07m45s
